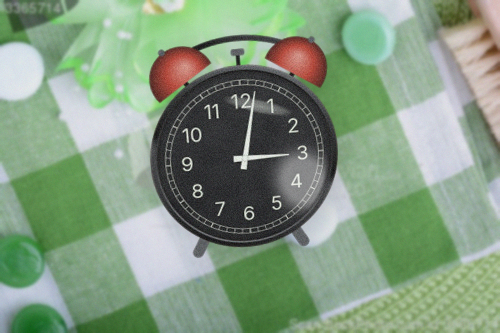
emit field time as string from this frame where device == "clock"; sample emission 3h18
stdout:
3h02
